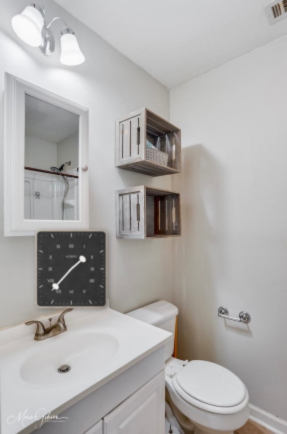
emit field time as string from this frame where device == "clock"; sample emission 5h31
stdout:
1h37
